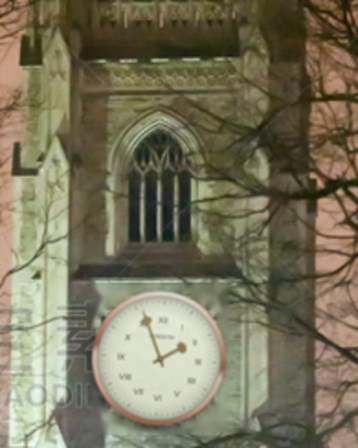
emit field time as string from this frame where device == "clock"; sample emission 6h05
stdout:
1h56
